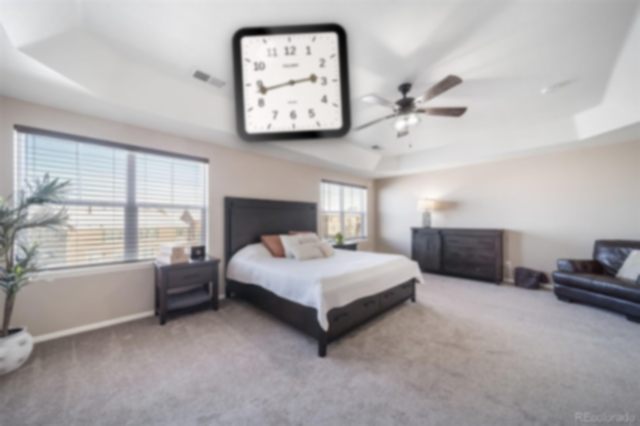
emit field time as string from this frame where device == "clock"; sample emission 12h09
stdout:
2h43
